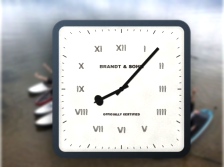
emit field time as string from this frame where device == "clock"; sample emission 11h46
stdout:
8h07
